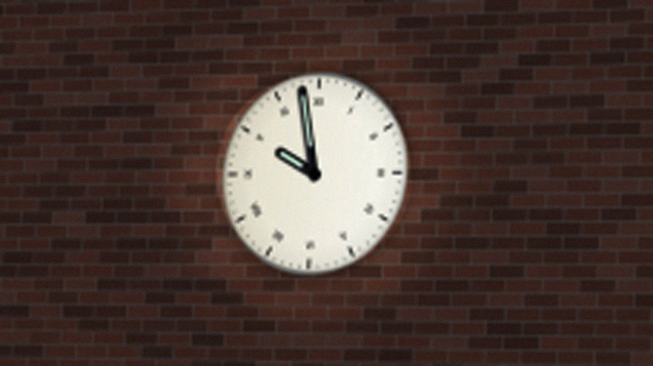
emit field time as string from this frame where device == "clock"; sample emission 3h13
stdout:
9h58
